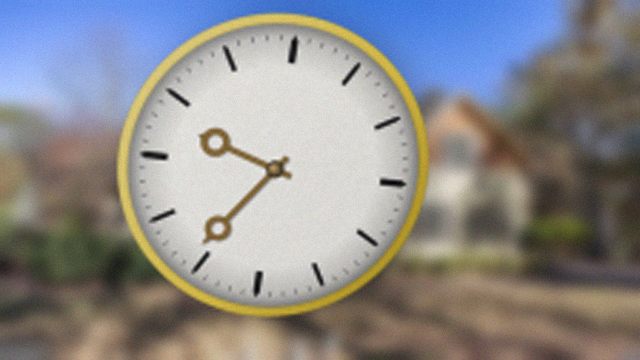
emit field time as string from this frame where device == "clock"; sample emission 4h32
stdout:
9h36
